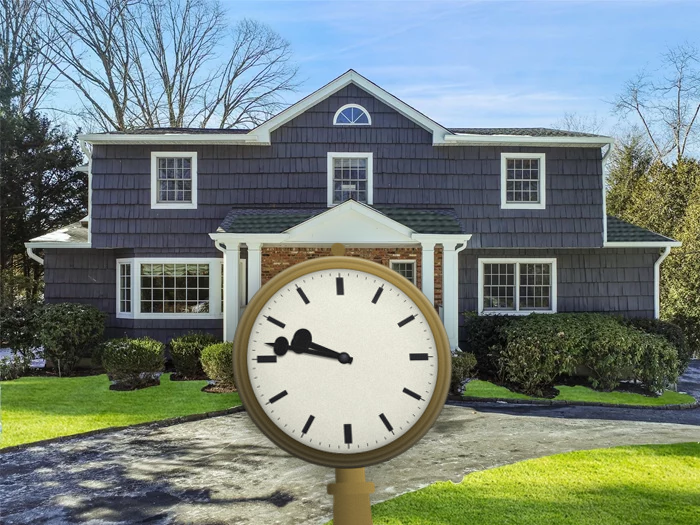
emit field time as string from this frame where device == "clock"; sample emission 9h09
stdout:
9h47
